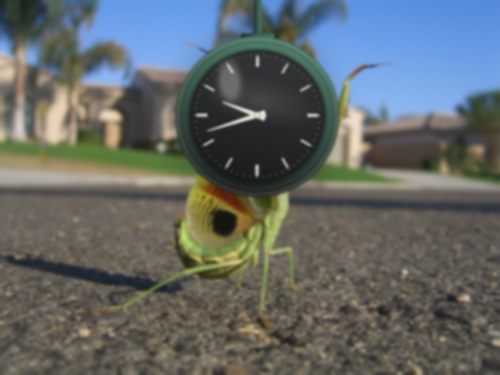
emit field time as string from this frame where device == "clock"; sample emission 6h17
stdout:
9h42
